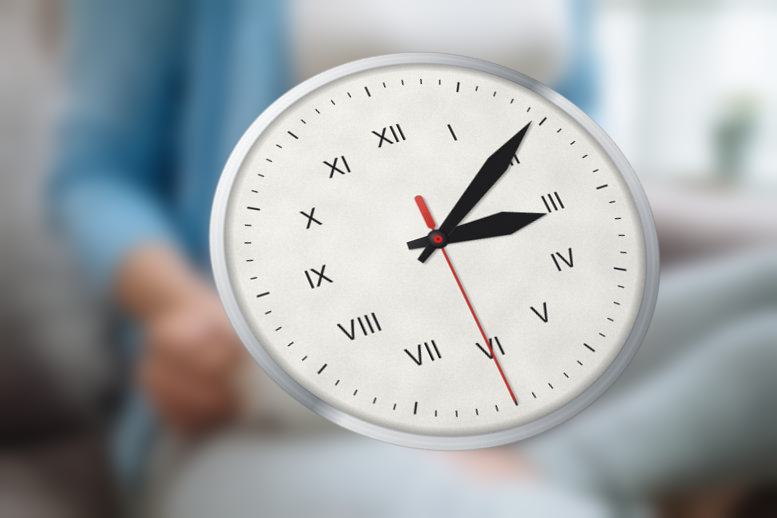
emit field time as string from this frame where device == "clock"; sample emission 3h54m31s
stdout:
3h09m30s
